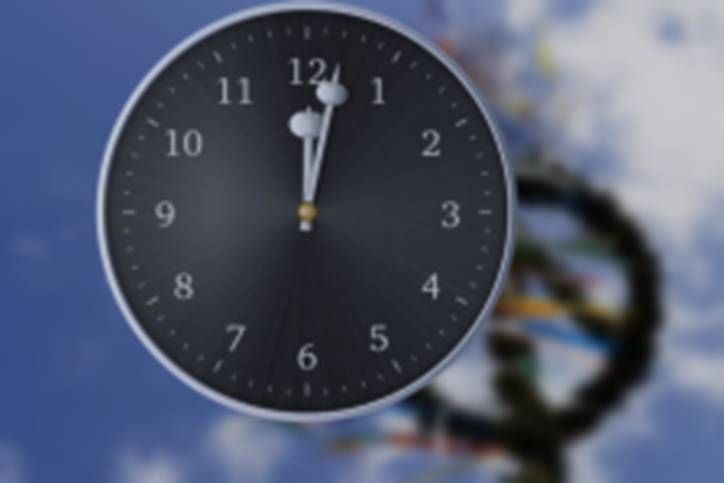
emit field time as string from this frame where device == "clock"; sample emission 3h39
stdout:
12h02
